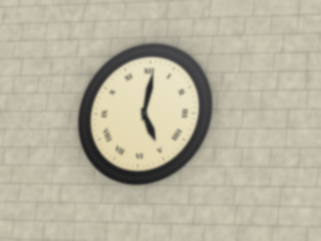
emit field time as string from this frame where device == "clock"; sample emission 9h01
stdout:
5h01
